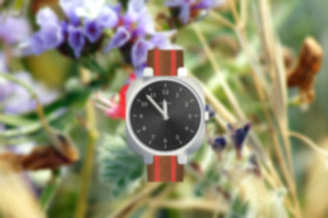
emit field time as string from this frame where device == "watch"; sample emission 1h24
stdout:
11h53
